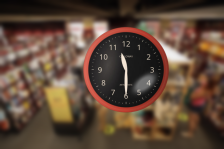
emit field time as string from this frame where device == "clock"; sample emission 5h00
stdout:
11h30
